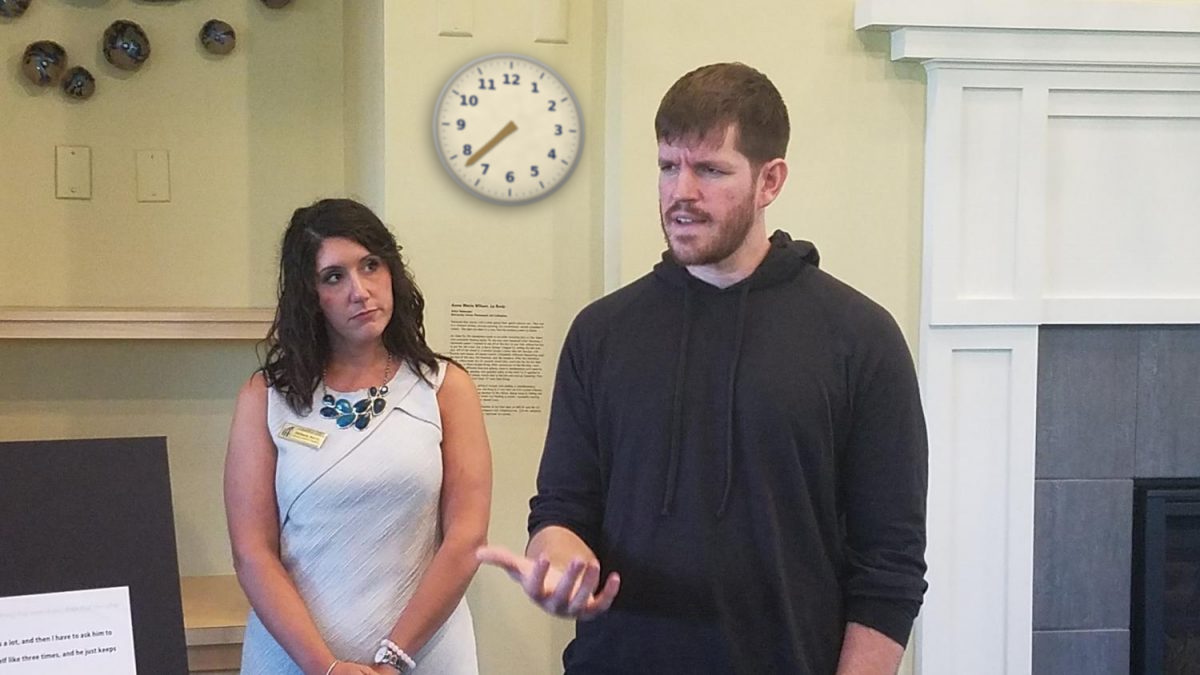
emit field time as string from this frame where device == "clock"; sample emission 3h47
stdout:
7h38
